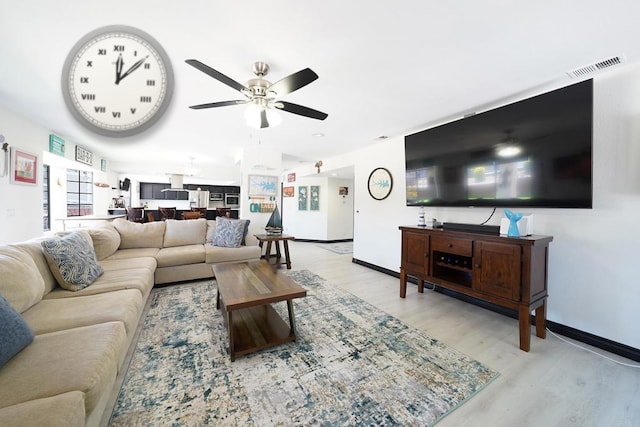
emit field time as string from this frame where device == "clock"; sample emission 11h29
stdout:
12h08
